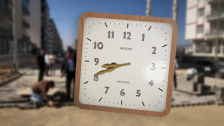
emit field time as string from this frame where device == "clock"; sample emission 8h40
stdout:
8h41
